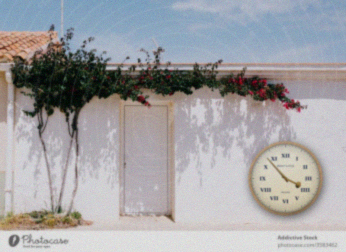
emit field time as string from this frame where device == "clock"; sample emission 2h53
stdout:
3h53
